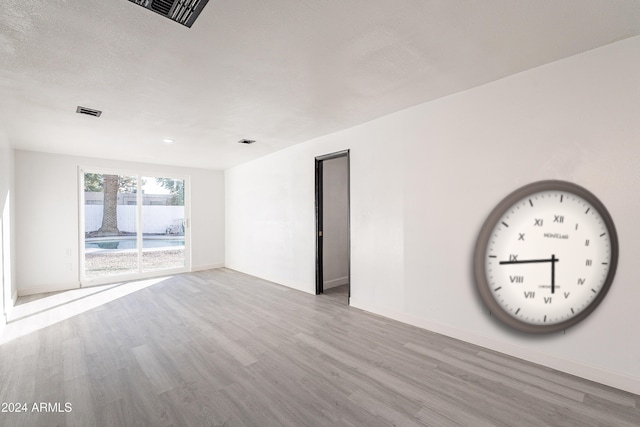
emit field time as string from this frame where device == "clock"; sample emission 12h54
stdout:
5h44
